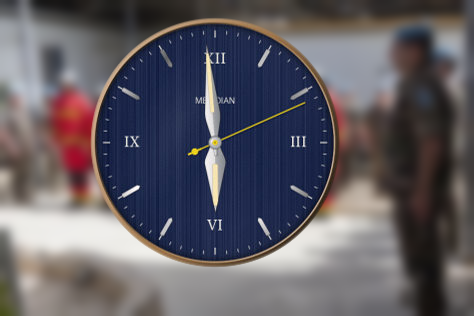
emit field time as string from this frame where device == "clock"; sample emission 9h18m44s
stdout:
5h59m11s
